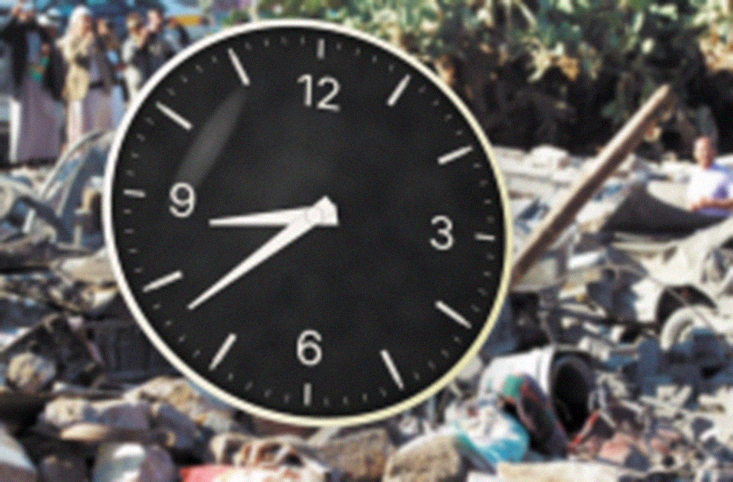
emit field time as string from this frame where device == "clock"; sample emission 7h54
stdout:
8h38
